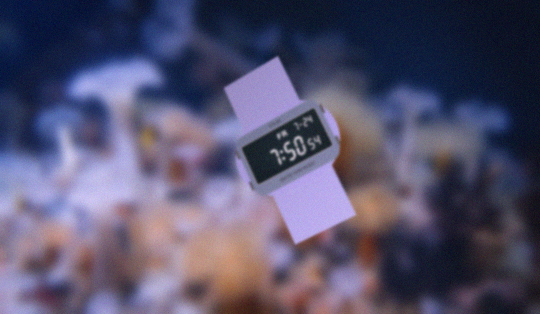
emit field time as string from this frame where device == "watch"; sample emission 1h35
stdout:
7h50
